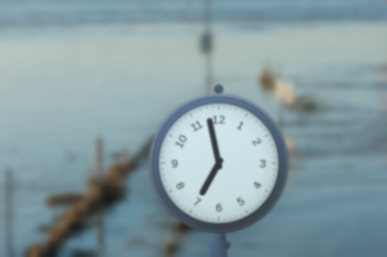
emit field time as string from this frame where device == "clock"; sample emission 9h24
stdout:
6h58
